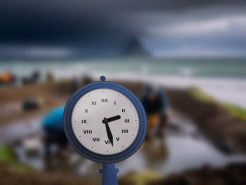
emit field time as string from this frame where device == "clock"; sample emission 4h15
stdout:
2h28
